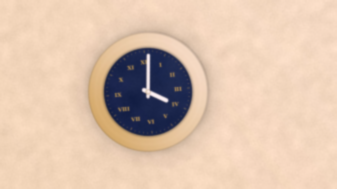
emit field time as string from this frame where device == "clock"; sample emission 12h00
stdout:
4h01
